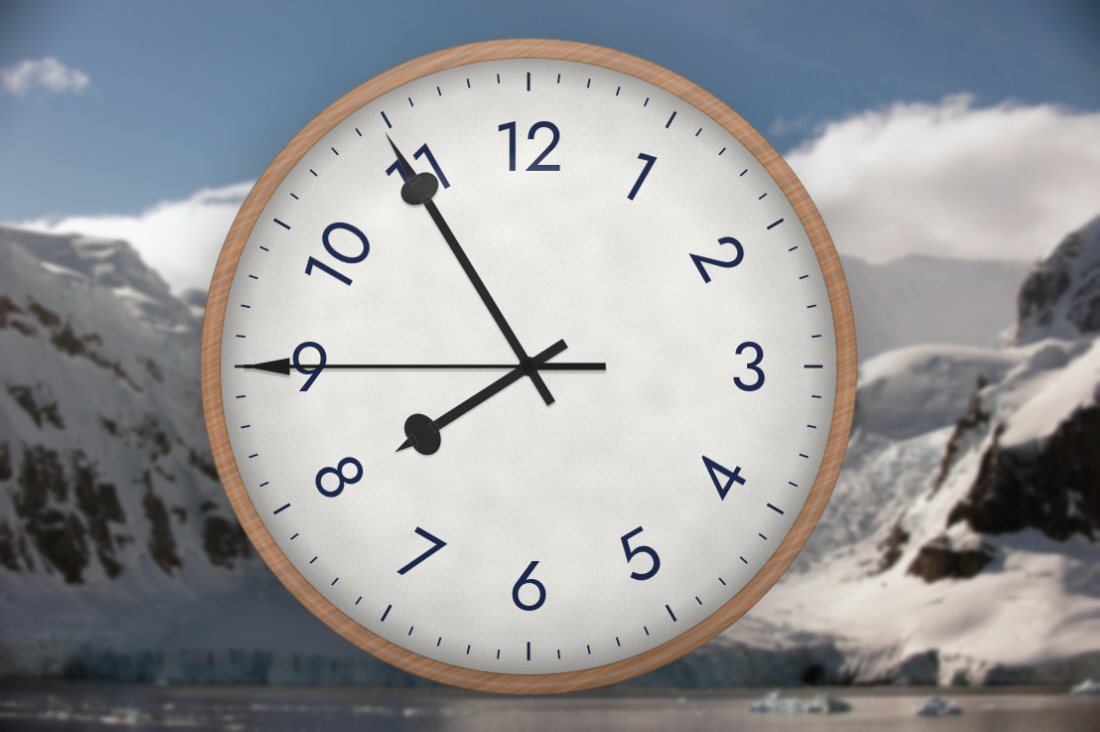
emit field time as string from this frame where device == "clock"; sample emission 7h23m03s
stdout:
7h54m45s
